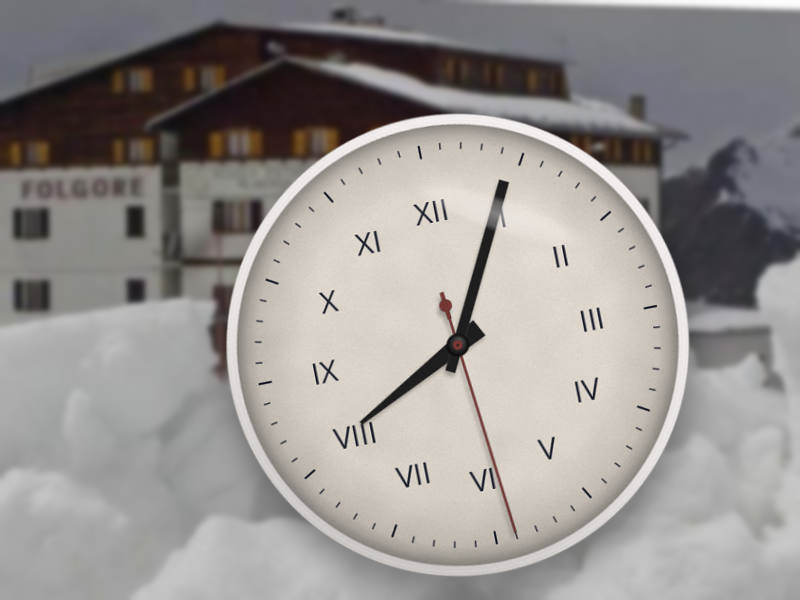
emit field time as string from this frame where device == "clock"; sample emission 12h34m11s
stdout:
8h04m29s
